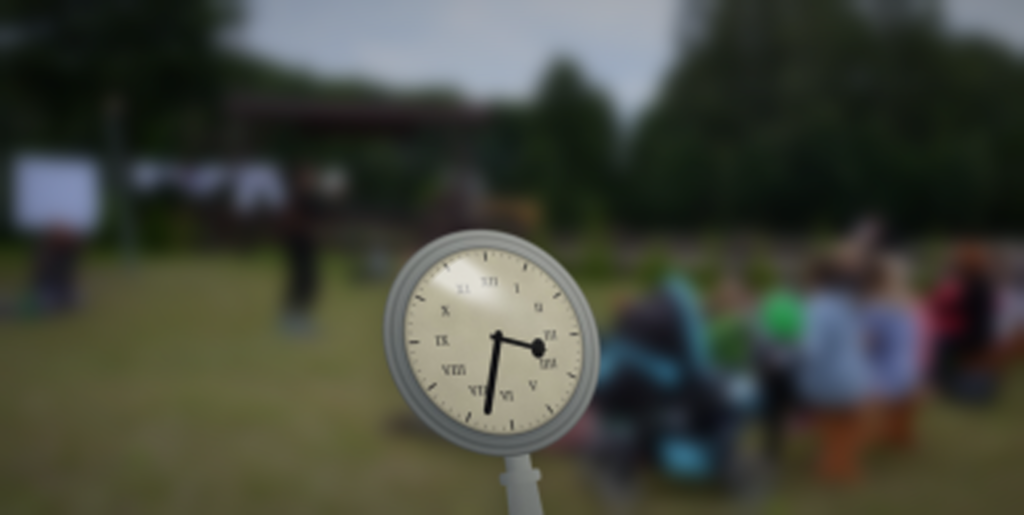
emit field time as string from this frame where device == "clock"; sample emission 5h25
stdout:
3h33
